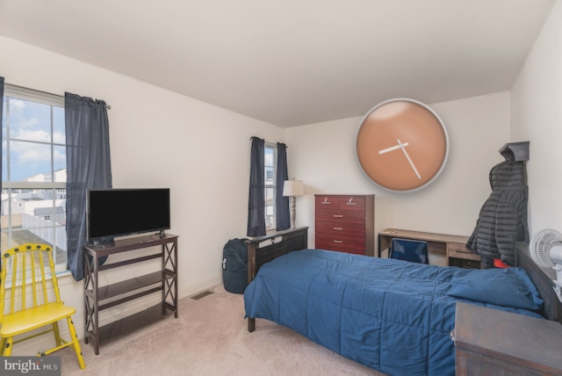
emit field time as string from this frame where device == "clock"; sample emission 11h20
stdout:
8h25
